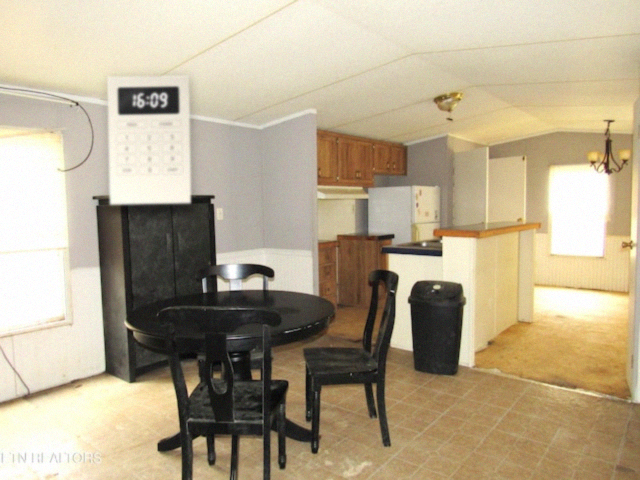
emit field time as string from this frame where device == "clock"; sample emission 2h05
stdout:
16h09
